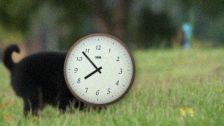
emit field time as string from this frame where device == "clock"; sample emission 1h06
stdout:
7h53
